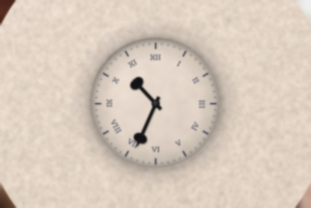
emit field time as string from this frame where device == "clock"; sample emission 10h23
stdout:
10h34
